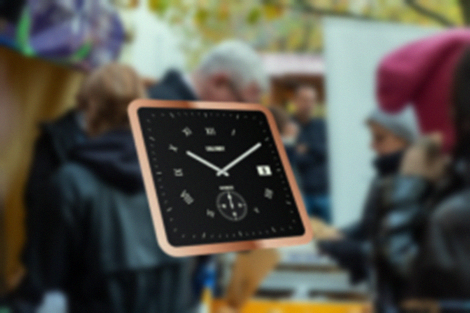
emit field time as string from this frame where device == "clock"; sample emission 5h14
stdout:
10h10
